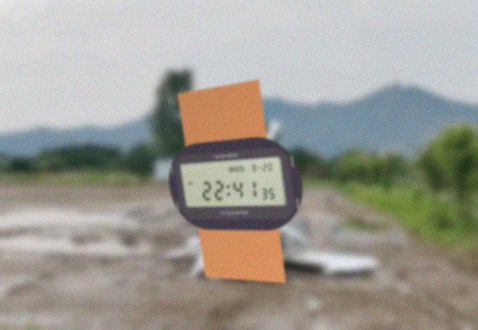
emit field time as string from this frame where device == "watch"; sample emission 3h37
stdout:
22h41
